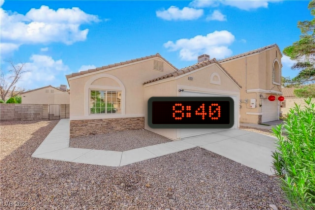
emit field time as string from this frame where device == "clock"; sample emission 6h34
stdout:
8h40
